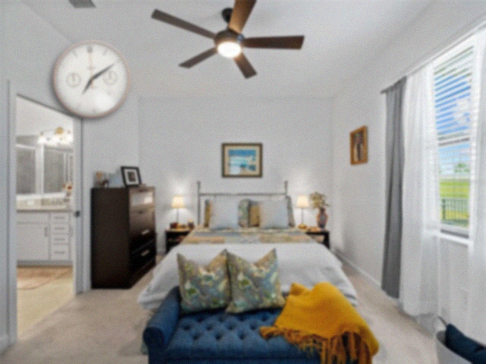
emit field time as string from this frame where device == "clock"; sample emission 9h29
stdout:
7h10
